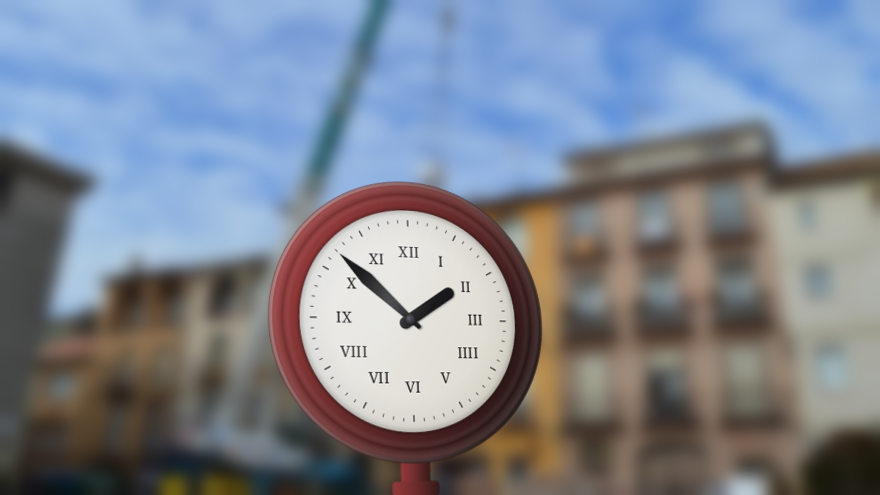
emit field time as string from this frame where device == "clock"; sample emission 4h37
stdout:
1h52
